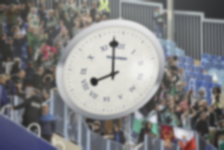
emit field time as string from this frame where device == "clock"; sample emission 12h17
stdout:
7h58
